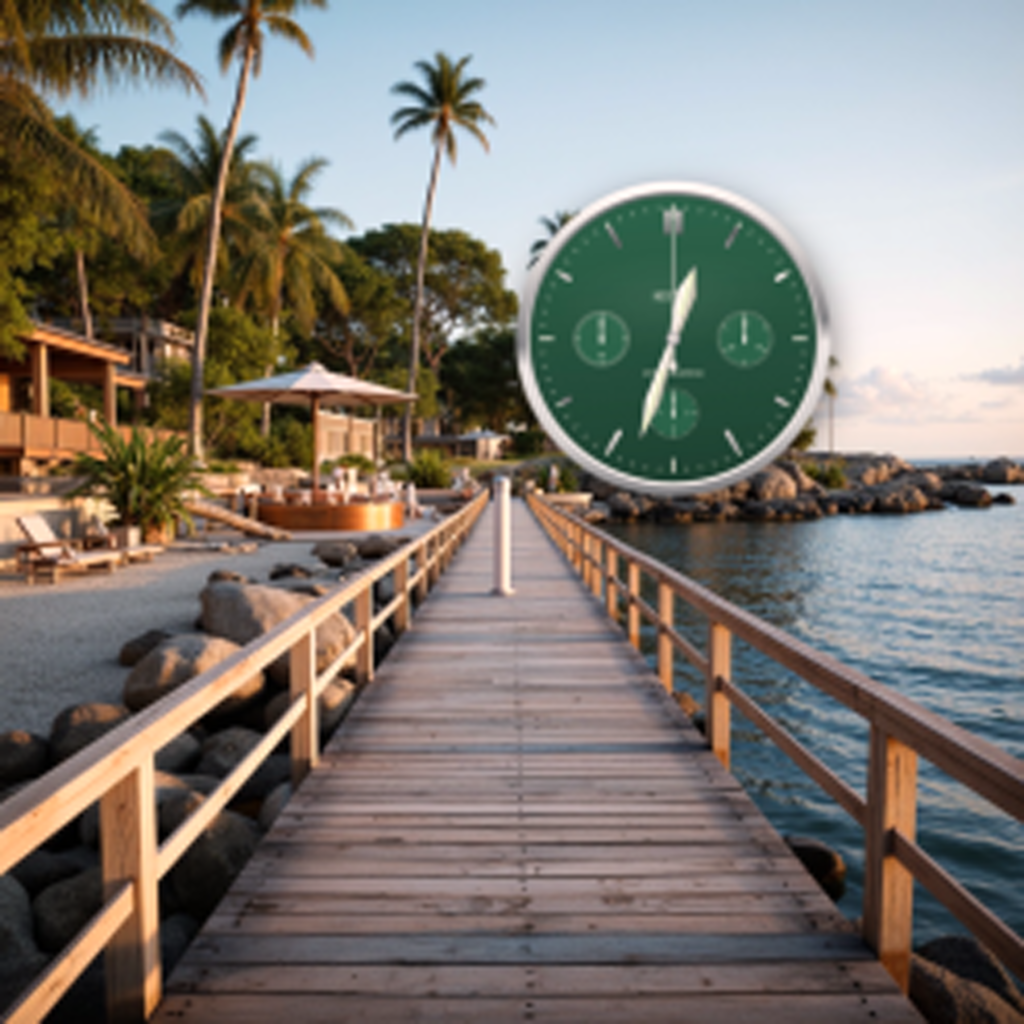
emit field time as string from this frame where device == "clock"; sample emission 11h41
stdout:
12h33
